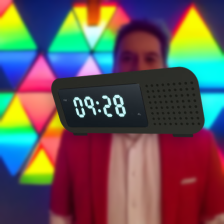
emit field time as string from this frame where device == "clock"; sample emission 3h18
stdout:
9h28
